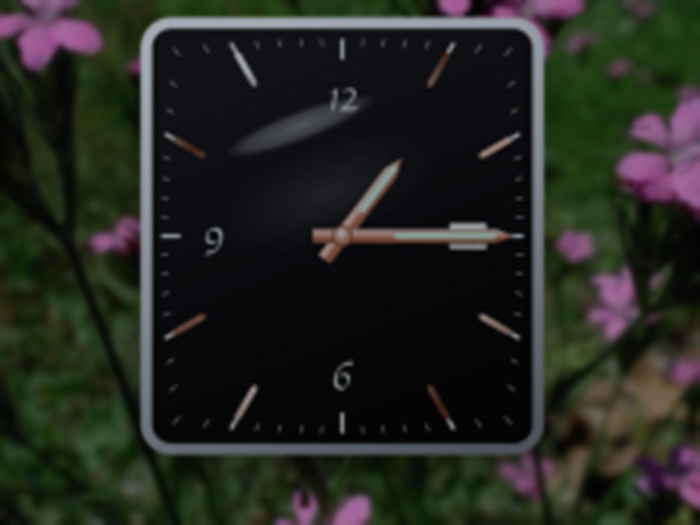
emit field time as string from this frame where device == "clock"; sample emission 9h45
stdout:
1h15
